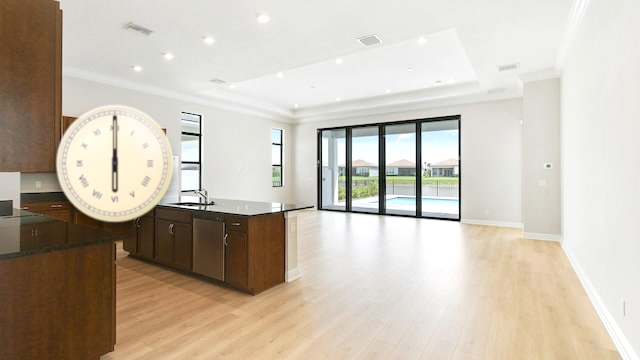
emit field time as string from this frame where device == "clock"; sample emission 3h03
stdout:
6h00
